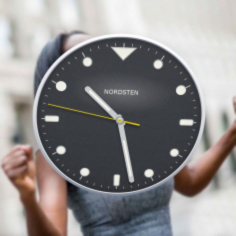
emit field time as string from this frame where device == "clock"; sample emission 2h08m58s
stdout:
10h27m47s
